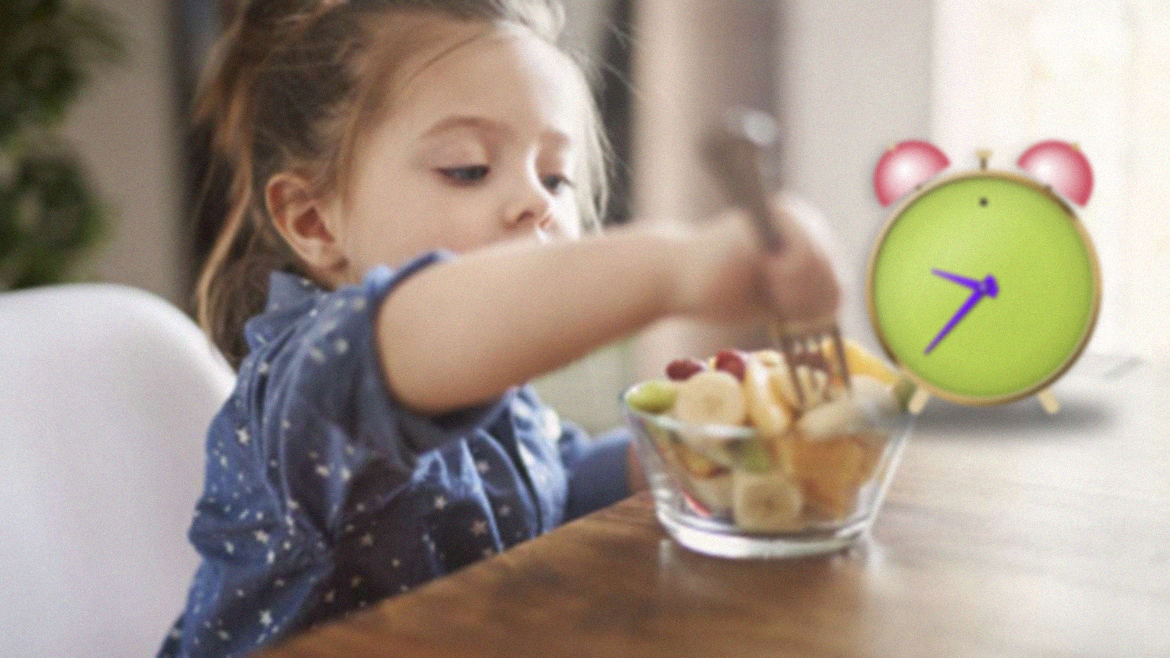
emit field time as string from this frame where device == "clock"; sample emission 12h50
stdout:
9h37
